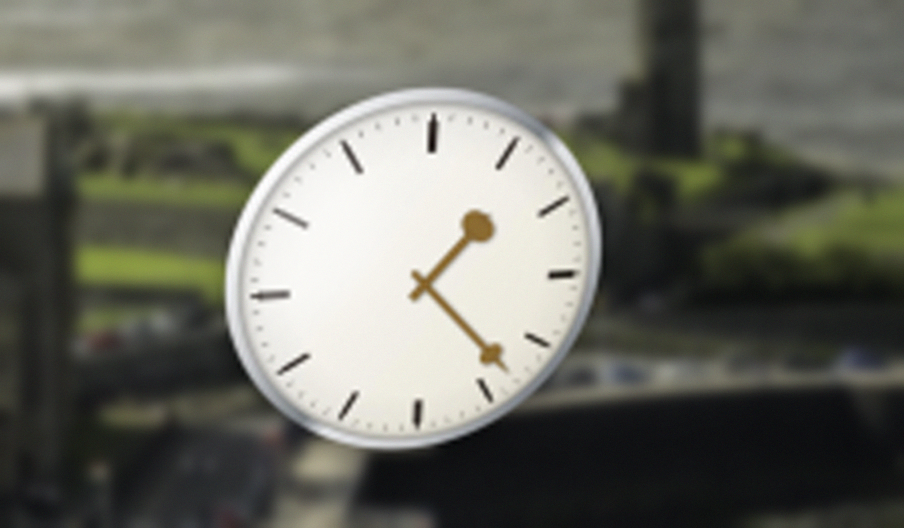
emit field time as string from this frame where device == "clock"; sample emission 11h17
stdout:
1h23
